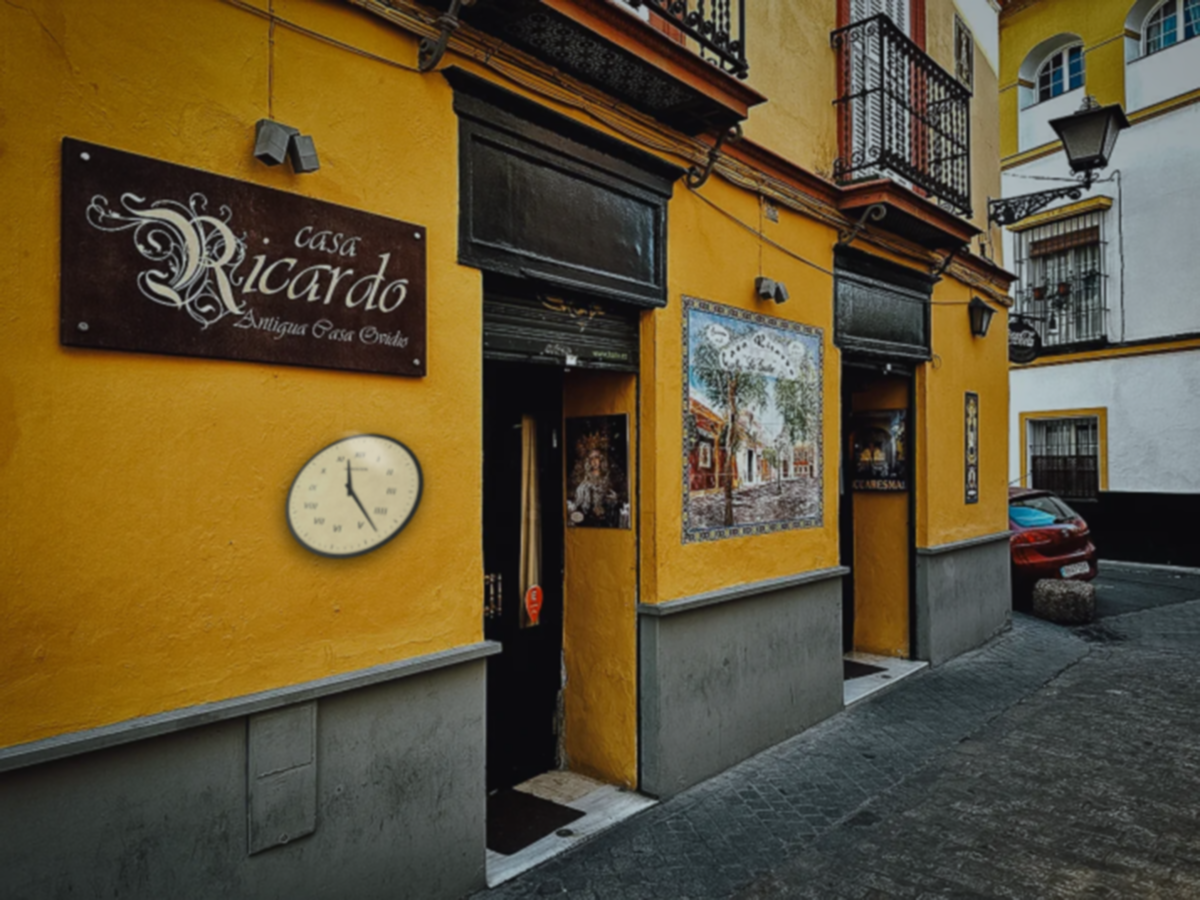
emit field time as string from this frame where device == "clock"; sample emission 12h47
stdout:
11h23
